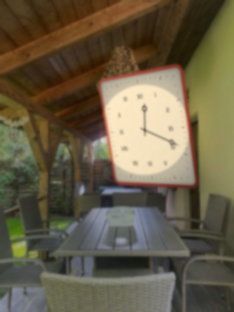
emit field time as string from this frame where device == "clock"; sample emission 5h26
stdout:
12h19
